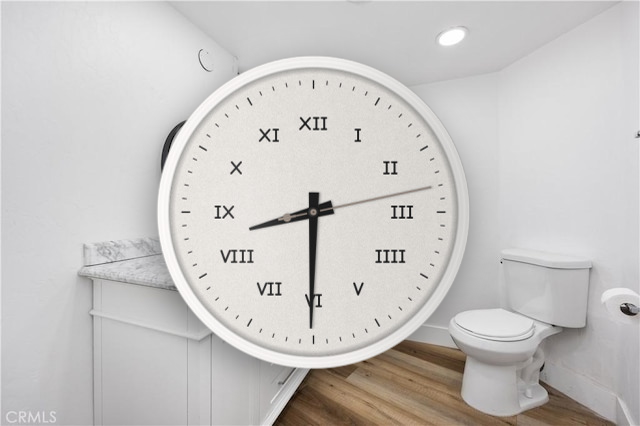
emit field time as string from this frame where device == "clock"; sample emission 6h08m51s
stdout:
8h30m13s
